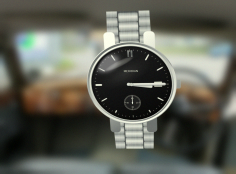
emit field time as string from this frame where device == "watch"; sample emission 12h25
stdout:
3h15
